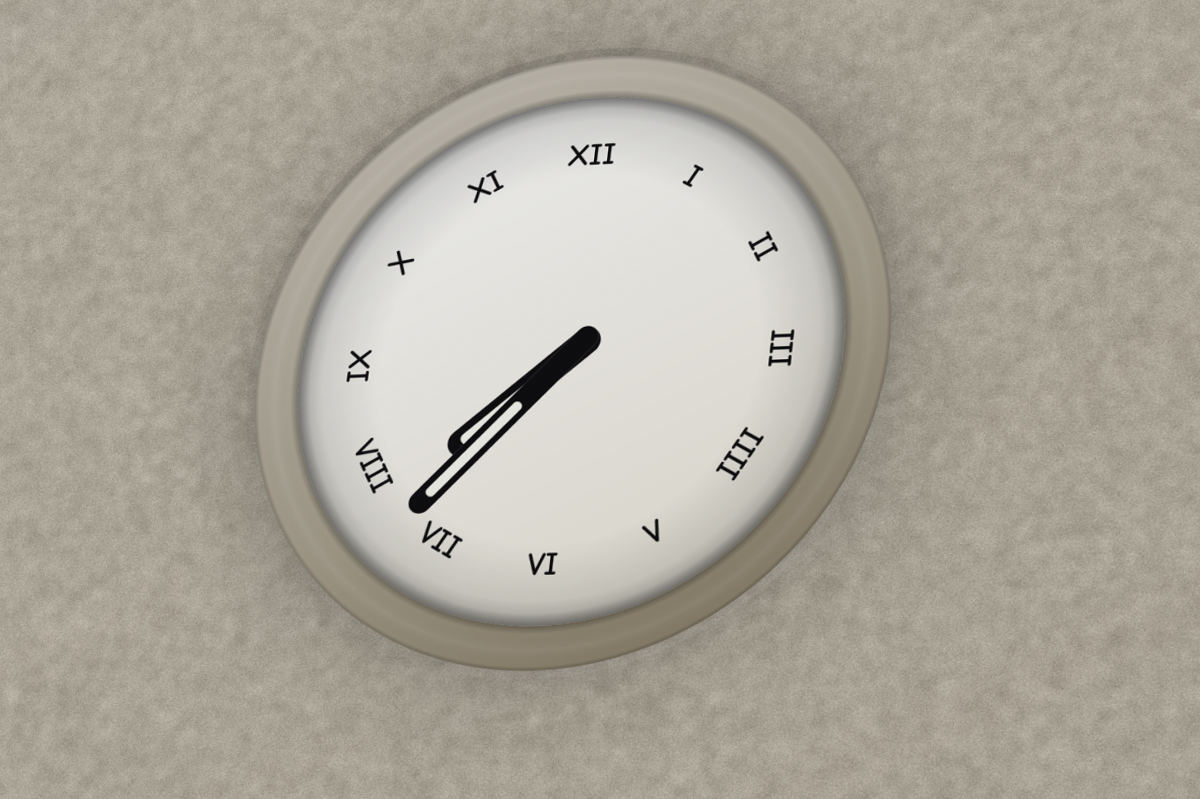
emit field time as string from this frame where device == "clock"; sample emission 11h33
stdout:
7h37
